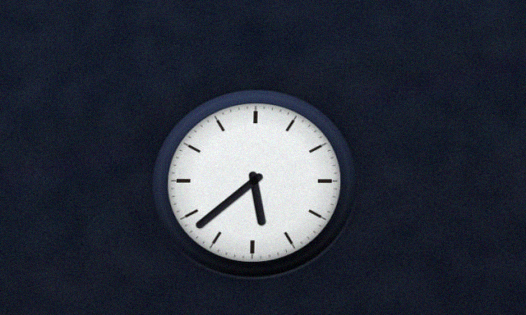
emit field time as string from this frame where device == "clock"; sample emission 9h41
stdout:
5h38
